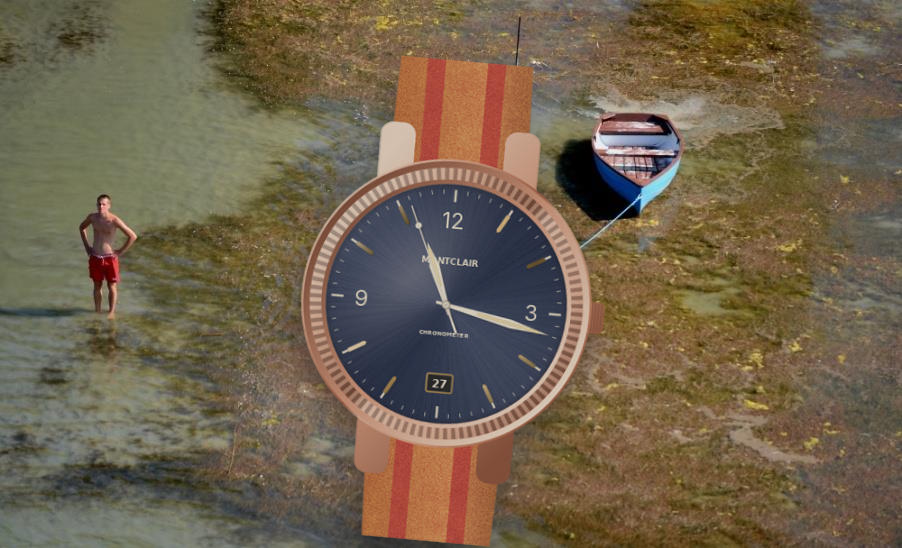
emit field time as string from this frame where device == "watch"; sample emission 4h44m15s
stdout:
11h16m56s
